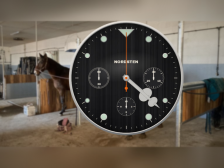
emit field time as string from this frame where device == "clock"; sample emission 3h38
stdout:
4h22
